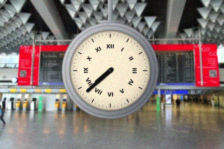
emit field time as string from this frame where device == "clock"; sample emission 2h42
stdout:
7h38
